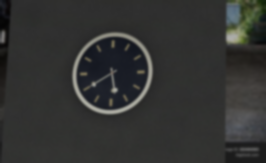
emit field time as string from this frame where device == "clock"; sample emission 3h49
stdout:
5h40
